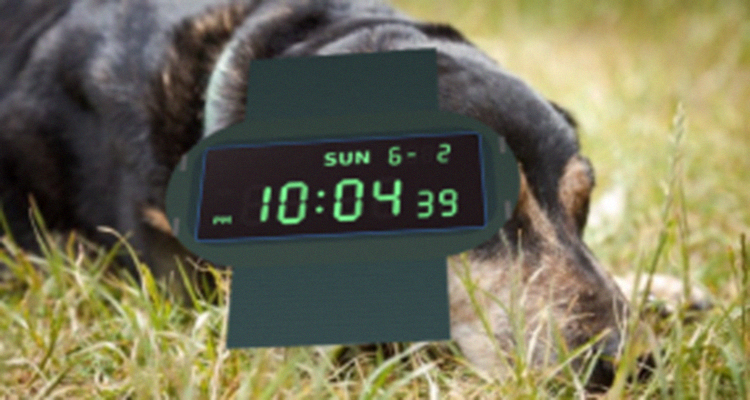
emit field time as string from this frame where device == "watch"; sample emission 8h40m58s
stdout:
10h04m39s
